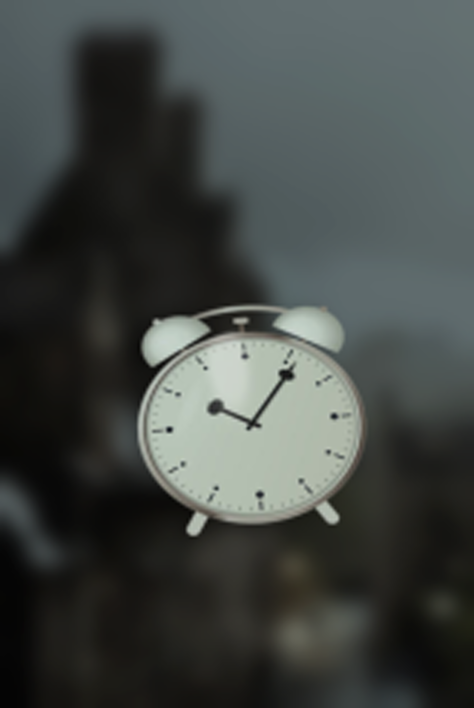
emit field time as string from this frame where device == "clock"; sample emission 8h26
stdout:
10h06
